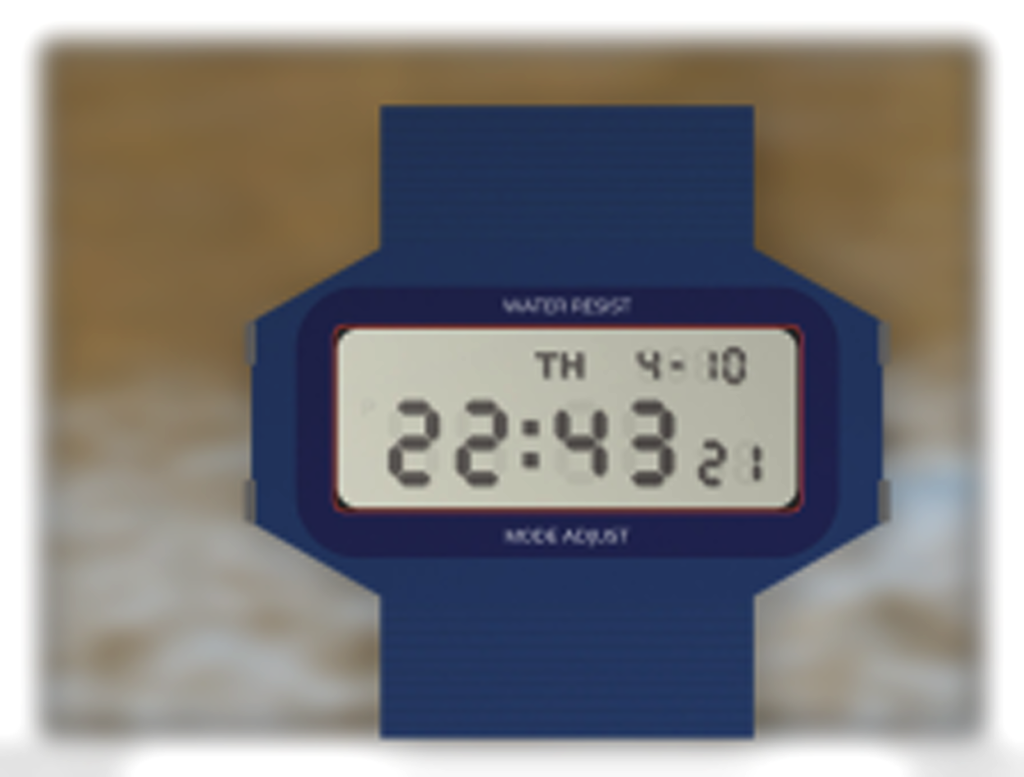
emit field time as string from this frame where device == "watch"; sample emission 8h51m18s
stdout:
22h43m21s
